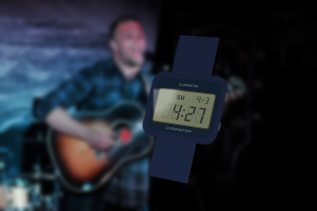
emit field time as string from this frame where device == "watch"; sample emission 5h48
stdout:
4h27
